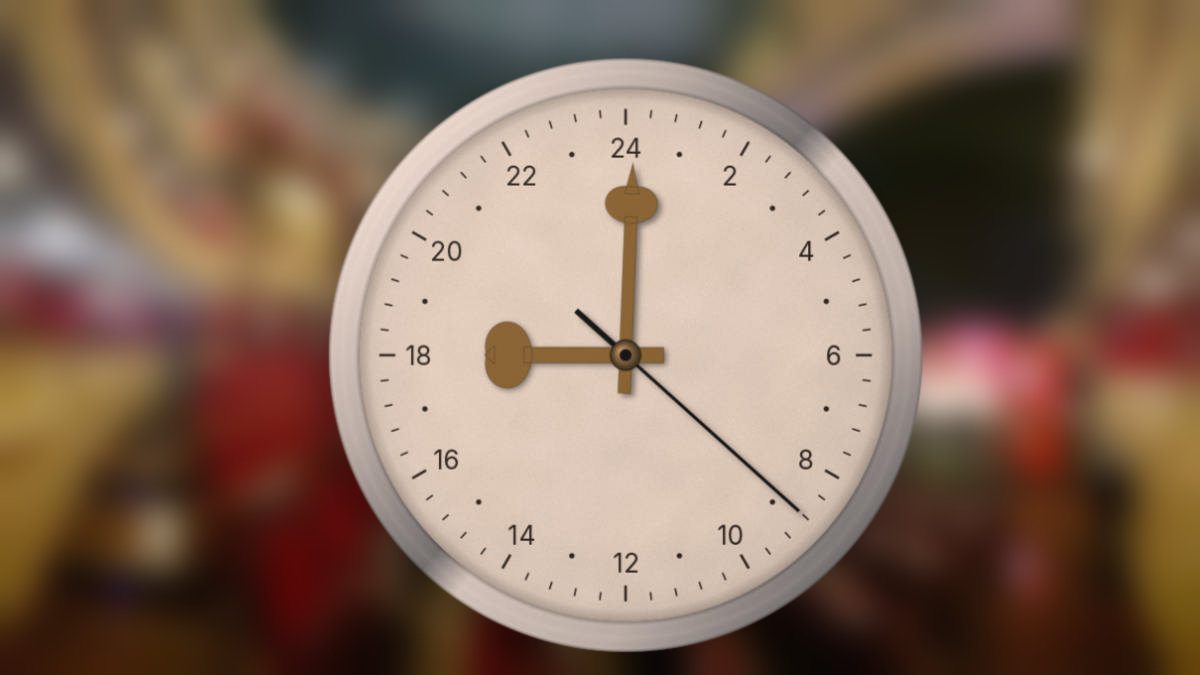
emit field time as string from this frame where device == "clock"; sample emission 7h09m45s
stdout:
18h00m22s
